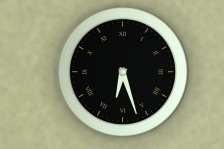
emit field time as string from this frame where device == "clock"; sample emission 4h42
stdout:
6h27
